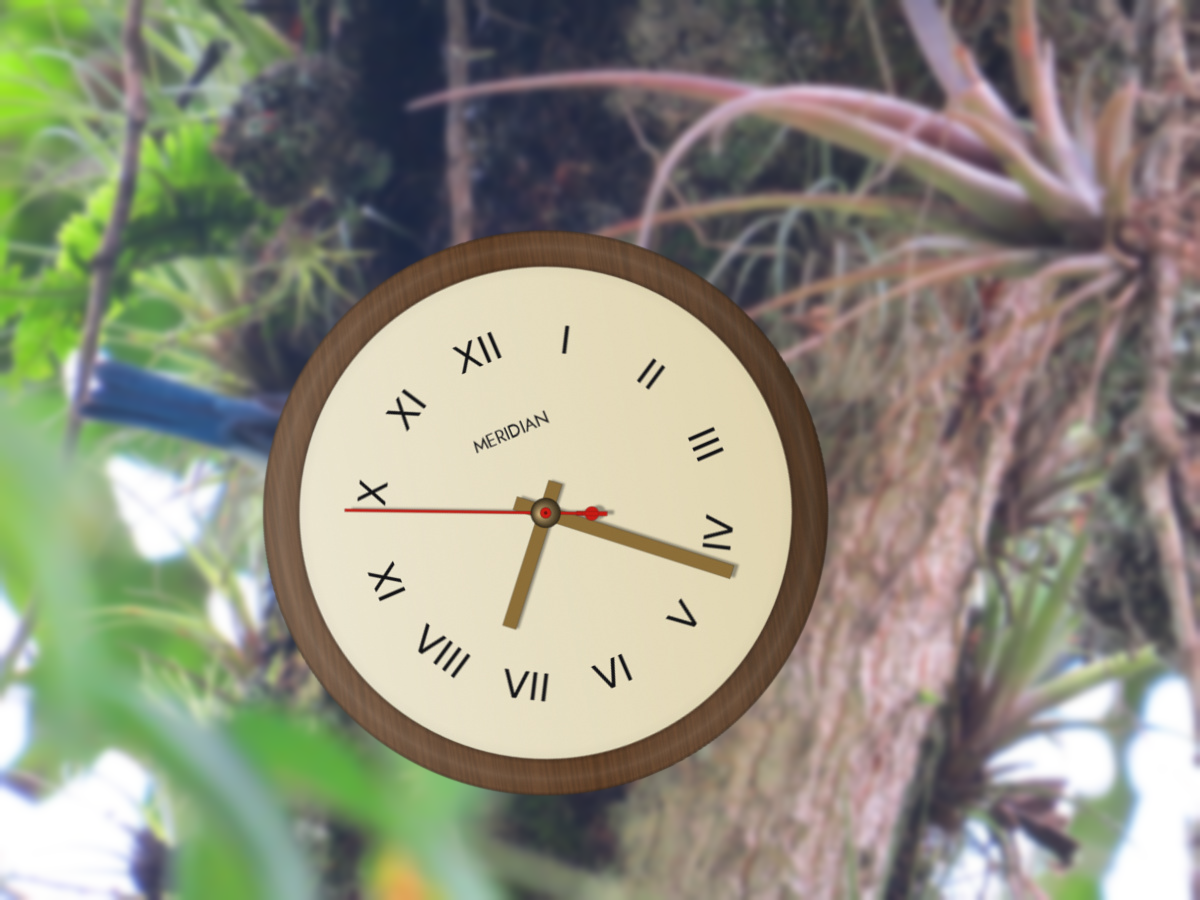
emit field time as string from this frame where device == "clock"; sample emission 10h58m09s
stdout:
7h21m49s
